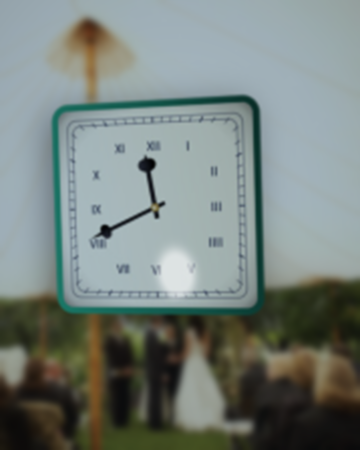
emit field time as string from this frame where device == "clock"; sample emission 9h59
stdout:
11h41
